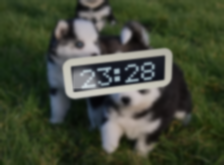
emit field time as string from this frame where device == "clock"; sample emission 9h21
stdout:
23h28
